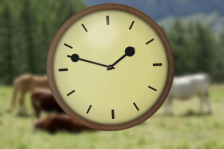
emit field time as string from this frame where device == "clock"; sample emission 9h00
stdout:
1h48
